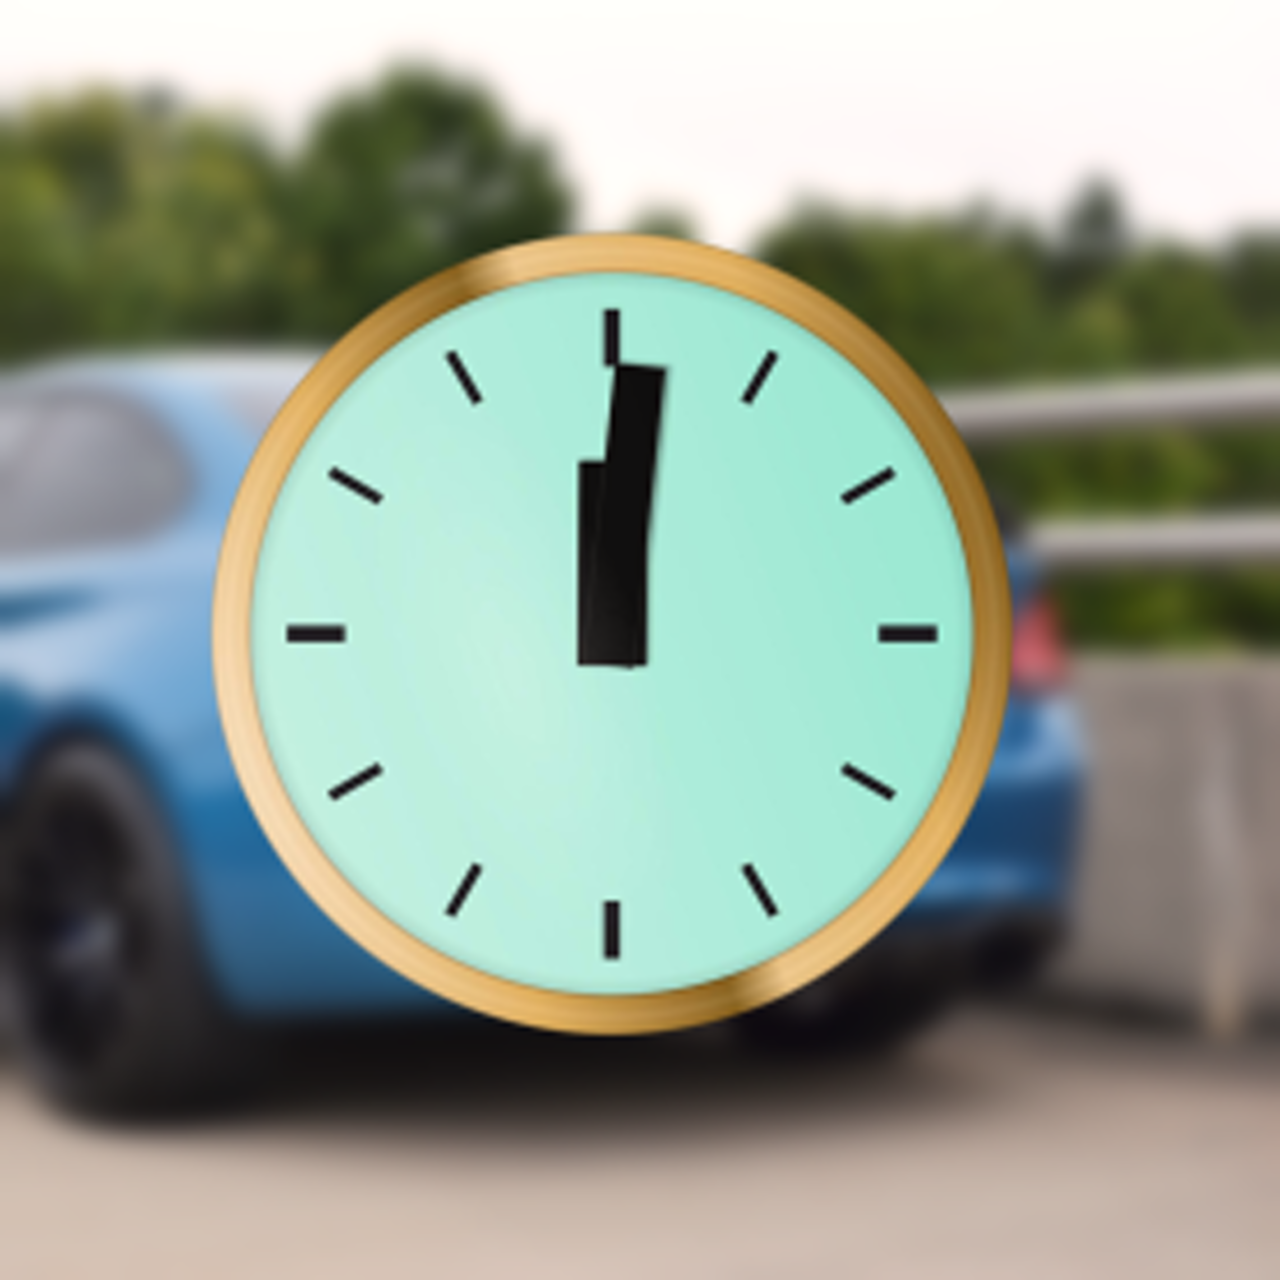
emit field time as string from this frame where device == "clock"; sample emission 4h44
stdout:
12h01
